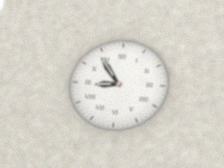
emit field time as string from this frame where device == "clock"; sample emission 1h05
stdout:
8h54
